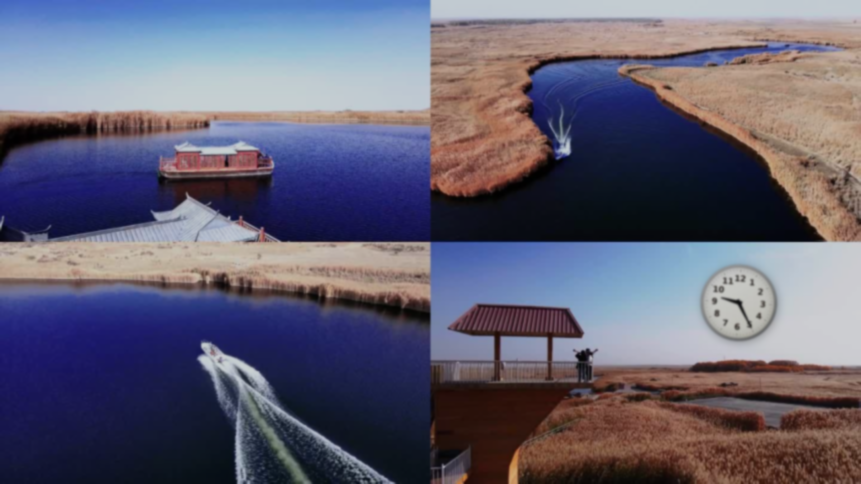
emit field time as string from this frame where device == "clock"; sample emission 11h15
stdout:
9h25
